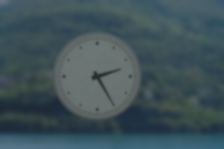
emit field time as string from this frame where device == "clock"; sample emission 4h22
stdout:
2h25
